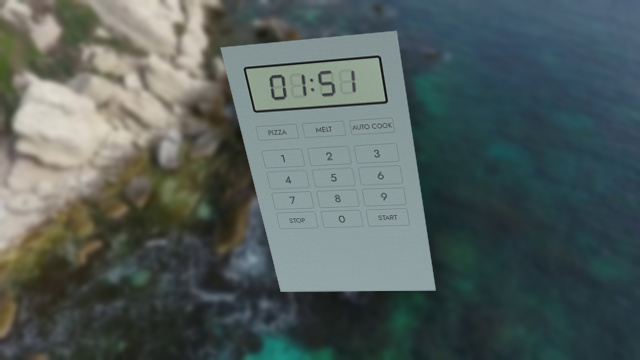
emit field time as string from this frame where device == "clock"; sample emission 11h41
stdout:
1h51
